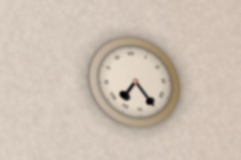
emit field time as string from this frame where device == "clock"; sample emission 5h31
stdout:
7h25
